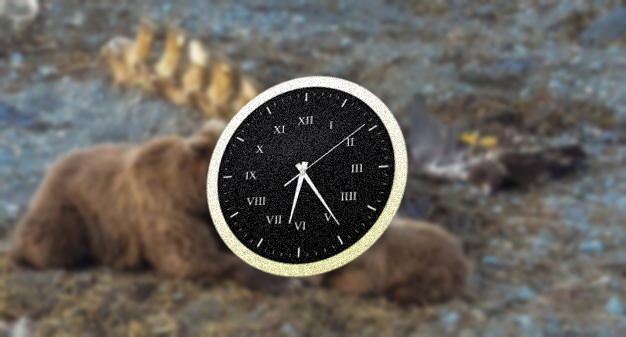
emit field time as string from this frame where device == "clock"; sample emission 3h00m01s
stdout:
6h24m09s
